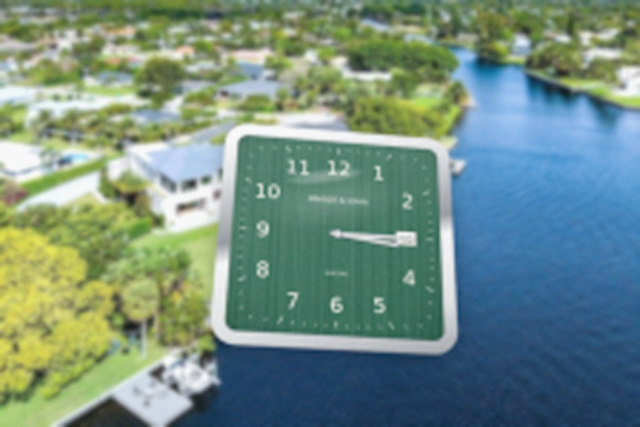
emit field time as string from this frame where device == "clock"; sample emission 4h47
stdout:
3h15
